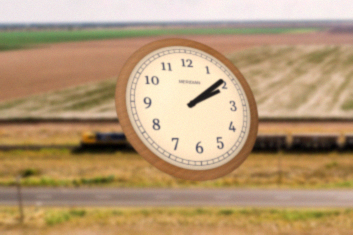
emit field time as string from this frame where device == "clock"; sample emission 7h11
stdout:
2h09
